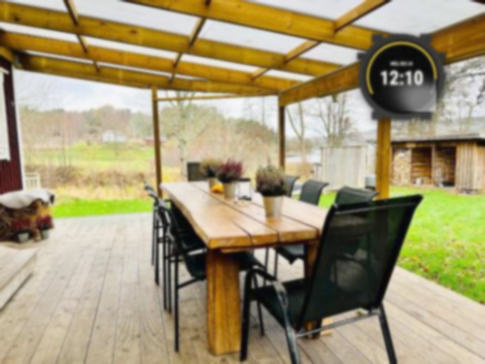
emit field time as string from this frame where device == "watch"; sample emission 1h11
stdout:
12h10
